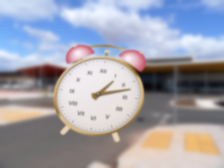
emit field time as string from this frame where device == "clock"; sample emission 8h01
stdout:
1h12
